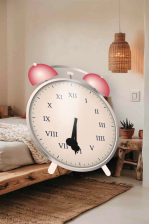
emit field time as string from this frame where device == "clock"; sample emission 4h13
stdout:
6h31
